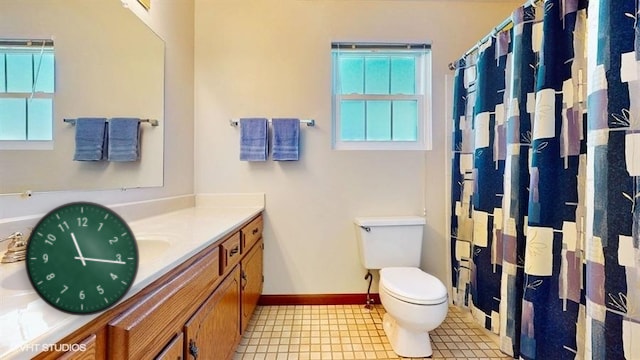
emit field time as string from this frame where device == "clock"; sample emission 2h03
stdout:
11h16
